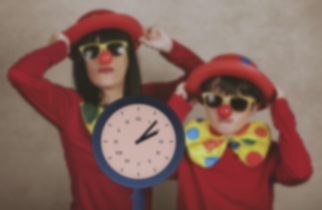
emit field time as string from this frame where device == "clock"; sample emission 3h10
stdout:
2h07
